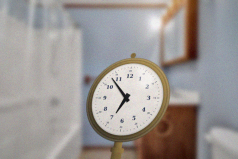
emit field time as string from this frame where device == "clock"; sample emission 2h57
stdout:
6h53
